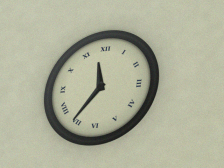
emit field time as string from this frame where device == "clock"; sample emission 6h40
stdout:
11h36
